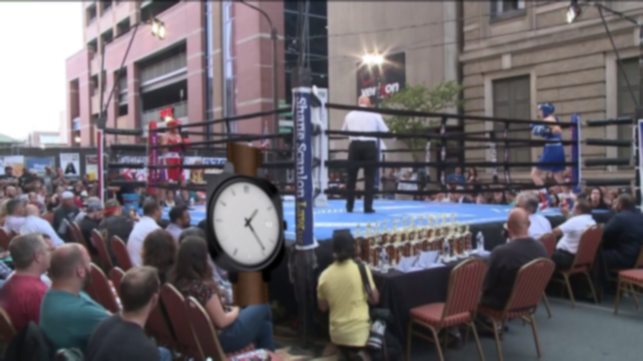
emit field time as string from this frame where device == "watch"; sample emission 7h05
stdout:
1h24
